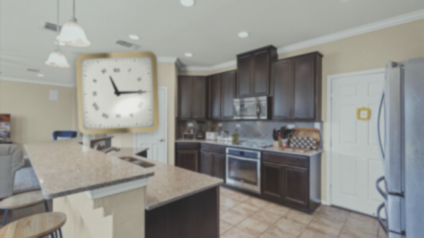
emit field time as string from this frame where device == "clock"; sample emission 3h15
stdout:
11h15
